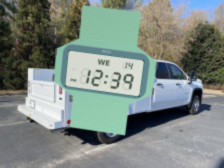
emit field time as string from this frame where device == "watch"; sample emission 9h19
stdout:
12h39
